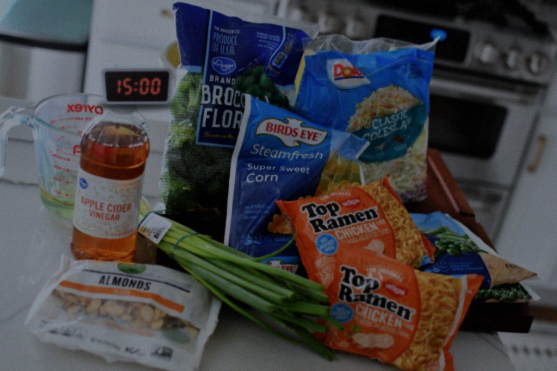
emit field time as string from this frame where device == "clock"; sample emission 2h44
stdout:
15h00
